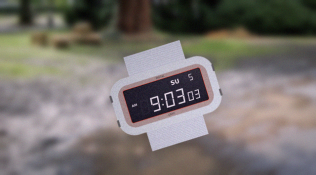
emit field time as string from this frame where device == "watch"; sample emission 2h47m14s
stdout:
9h03m03s
